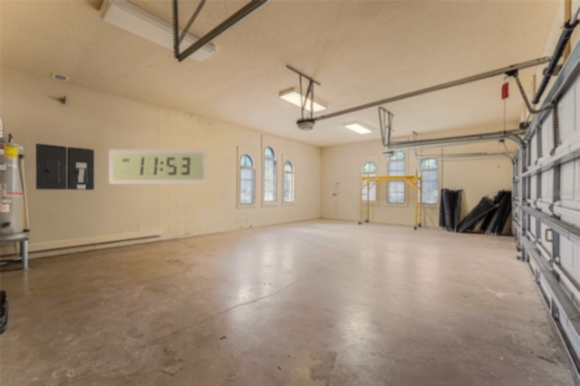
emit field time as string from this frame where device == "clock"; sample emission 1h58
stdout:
11h53
